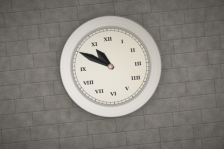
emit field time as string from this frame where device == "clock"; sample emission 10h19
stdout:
10h50
